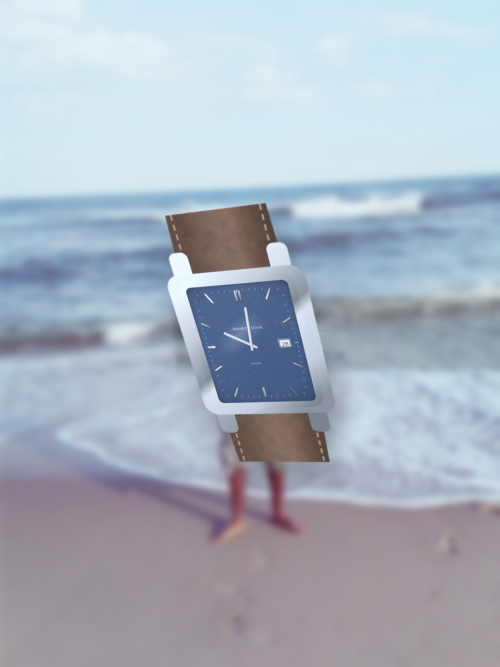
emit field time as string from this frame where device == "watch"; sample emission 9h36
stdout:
10h01
